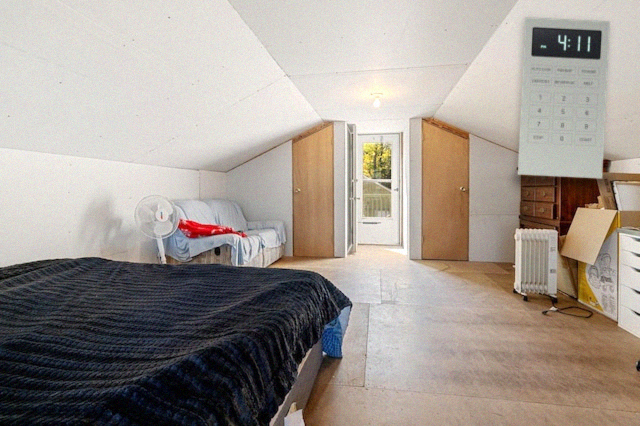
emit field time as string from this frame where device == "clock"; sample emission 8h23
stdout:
4h11
